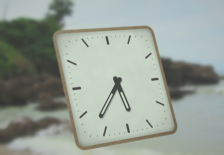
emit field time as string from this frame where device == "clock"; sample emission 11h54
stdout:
5h37
